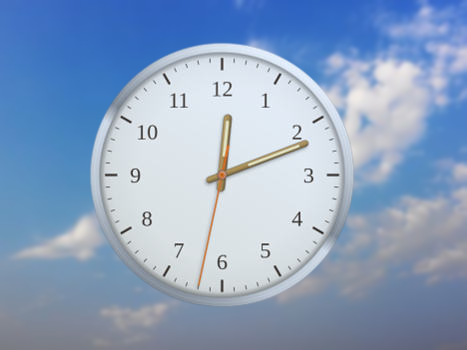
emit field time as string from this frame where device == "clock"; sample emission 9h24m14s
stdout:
12h11m32s
